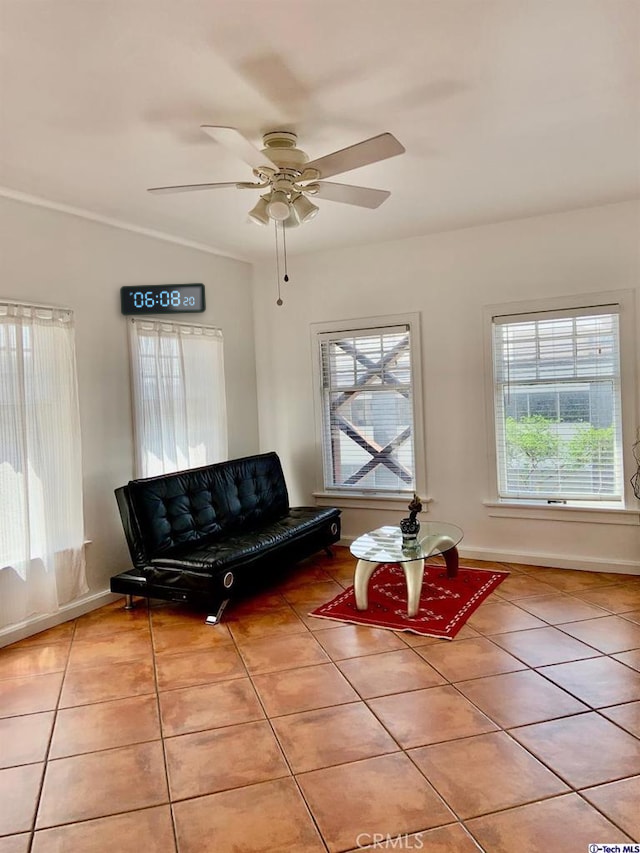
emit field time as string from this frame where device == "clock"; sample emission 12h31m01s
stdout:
6h08m20s
